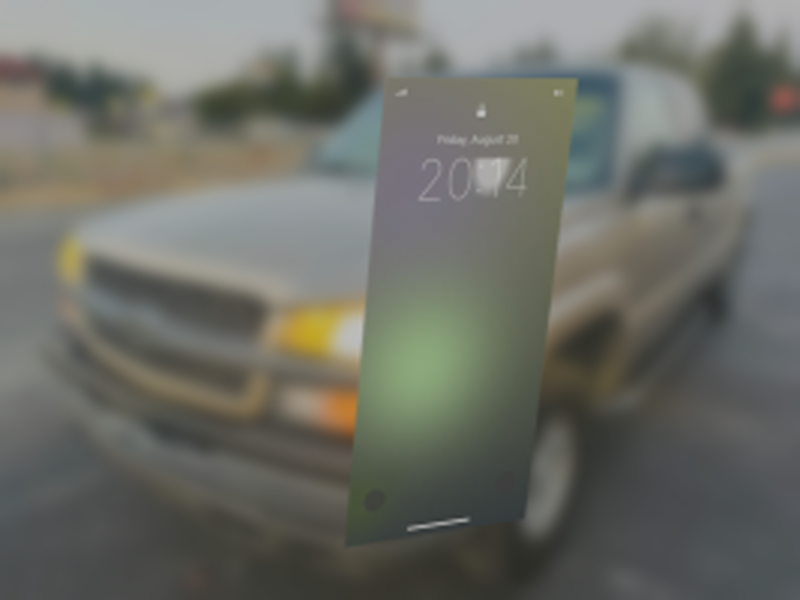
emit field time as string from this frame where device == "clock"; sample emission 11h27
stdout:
20h14
